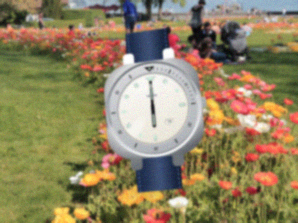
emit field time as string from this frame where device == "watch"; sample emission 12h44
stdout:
6h00
